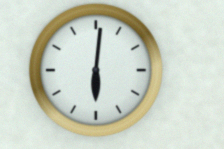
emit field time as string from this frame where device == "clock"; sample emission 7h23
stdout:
6h01
